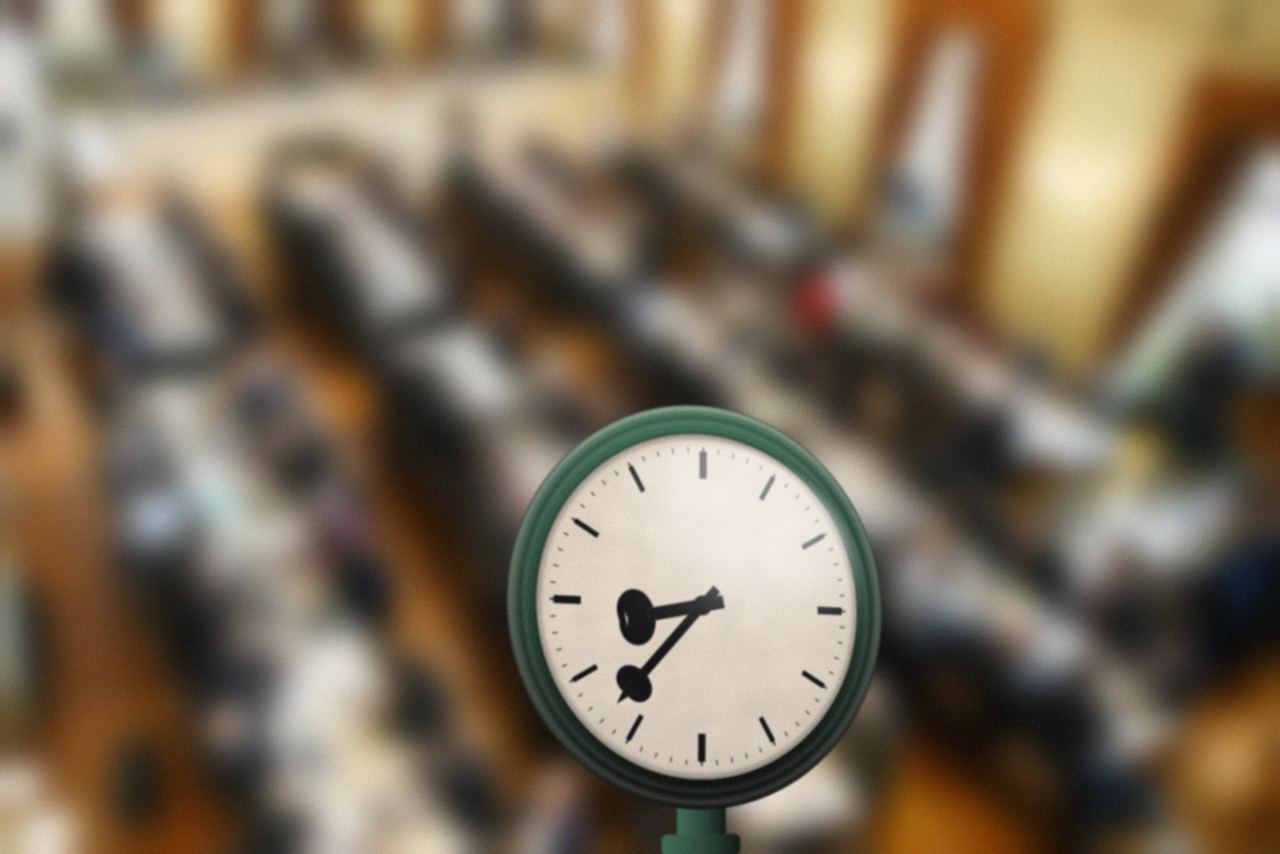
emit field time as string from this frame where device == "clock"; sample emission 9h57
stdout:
8h37
